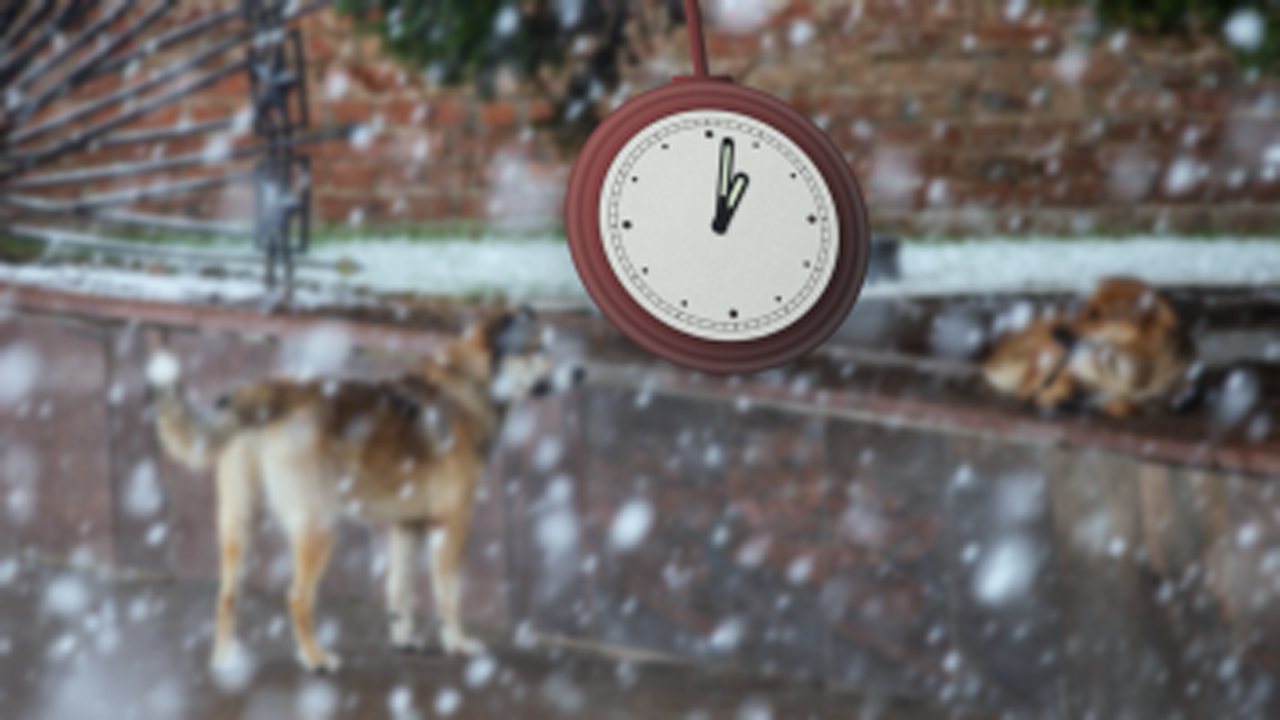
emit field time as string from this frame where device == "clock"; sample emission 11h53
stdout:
1h02
